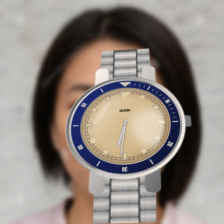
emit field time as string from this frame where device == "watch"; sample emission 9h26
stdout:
6h31
